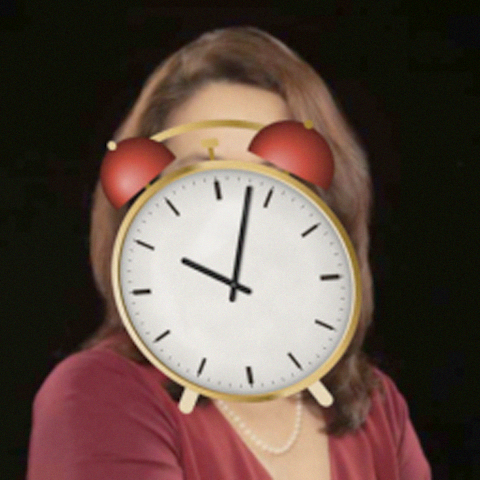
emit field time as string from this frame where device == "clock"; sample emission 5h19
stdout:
10h03
